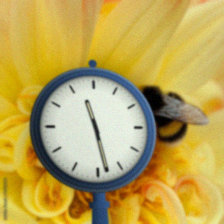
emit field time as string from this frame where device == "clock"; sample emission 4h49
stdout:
11h28
